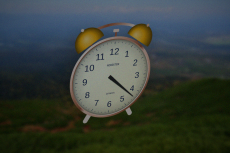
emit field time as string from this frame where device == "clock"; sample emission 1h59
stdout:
4h22
